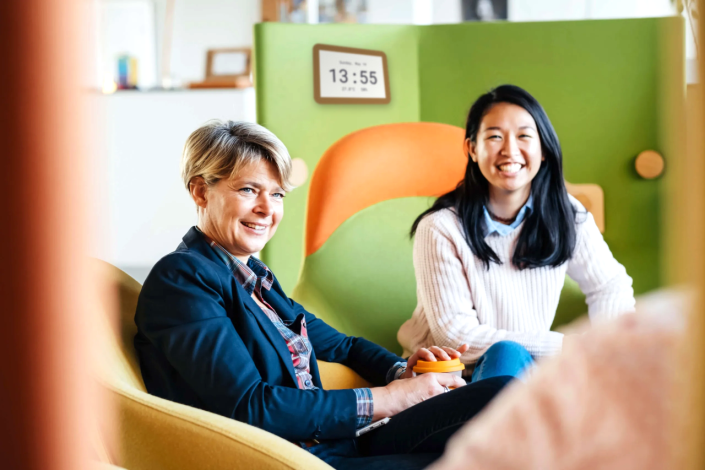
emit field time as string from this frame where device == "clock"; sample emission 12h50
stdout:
13h55
